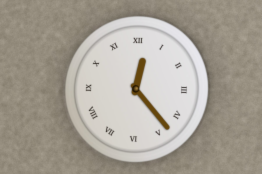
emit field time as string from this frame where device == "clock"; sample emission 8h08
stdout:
12h23
